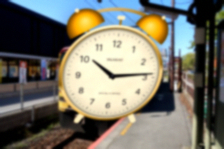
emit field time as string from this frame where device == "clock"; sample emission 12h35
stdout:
10h14
